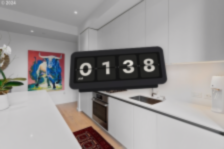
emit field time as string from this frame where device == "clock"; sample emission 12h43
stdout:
1h38
